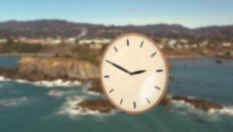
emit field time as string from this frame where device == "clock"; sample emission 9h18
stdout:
2h50
